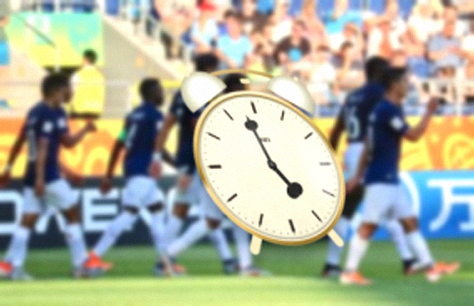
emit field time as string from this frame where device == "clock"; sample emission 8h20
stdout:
4h58
